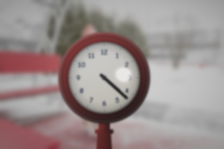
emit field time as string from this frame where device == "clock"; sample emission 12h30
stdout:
4h22
